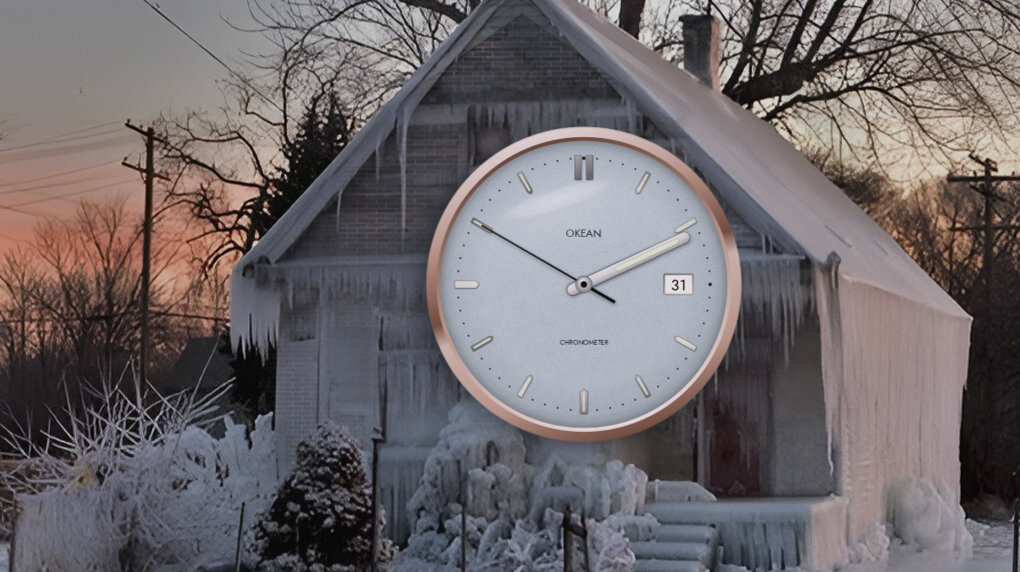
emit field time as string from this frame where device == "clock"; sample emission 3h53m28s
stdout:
2h10m50s
